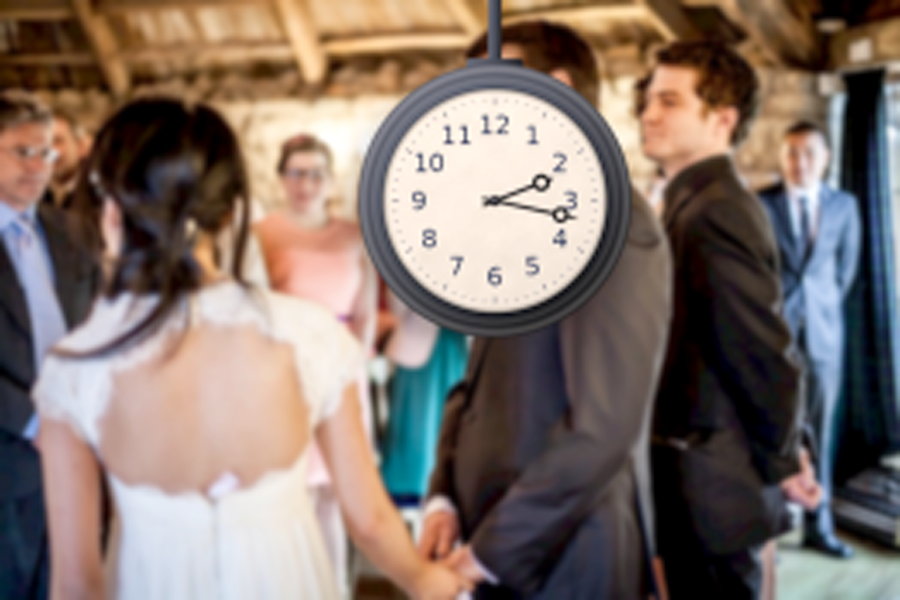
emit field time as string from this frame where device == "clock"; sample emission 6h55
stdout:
2h17
